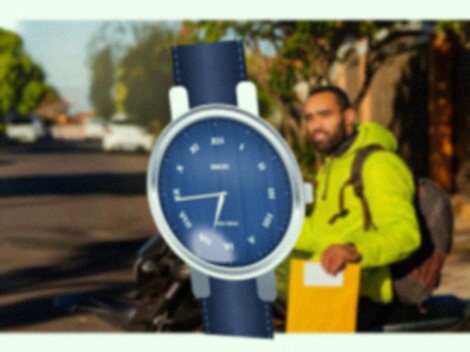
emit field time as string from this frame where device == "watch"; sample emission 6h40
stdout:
6h44
